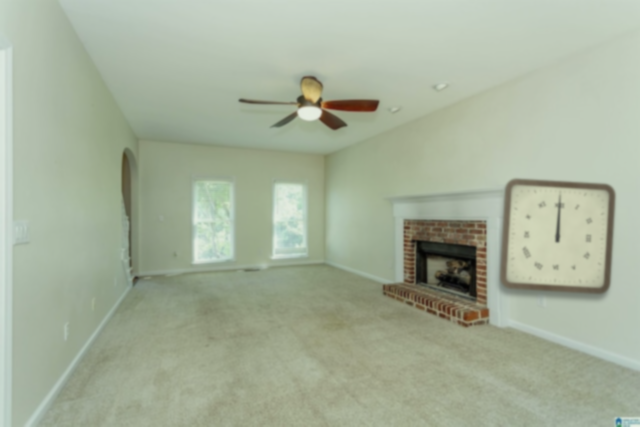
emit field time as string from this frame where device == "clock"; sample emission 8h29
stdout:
12h00
